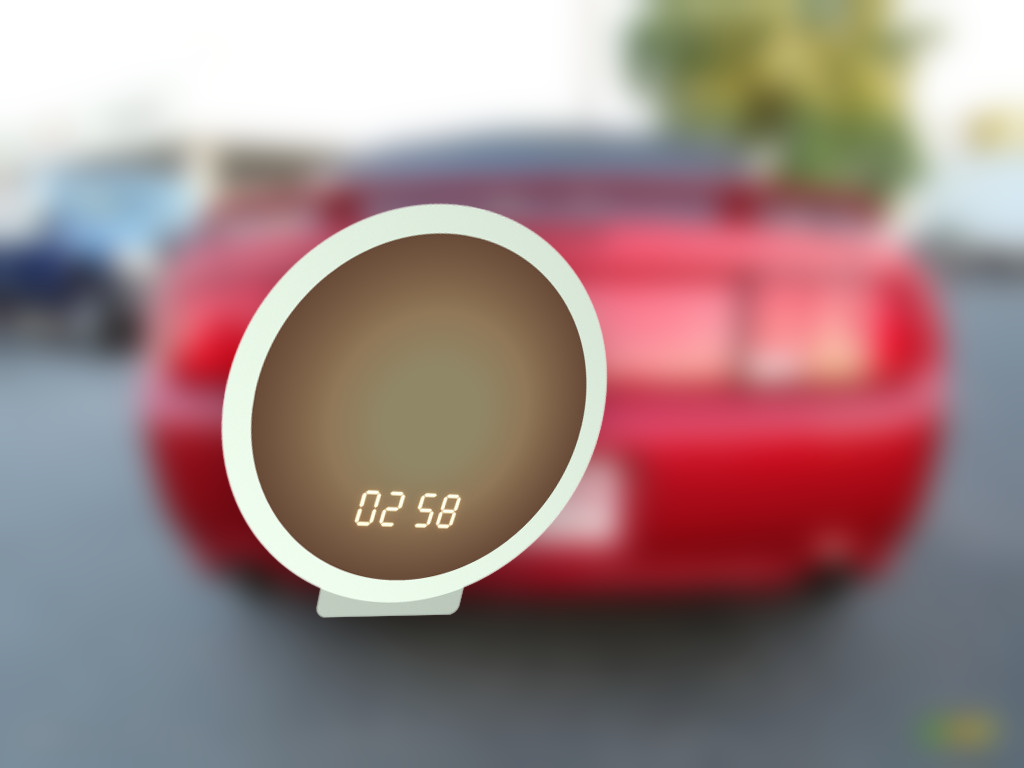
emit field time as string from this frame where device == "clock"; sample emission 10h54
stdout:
2h58
